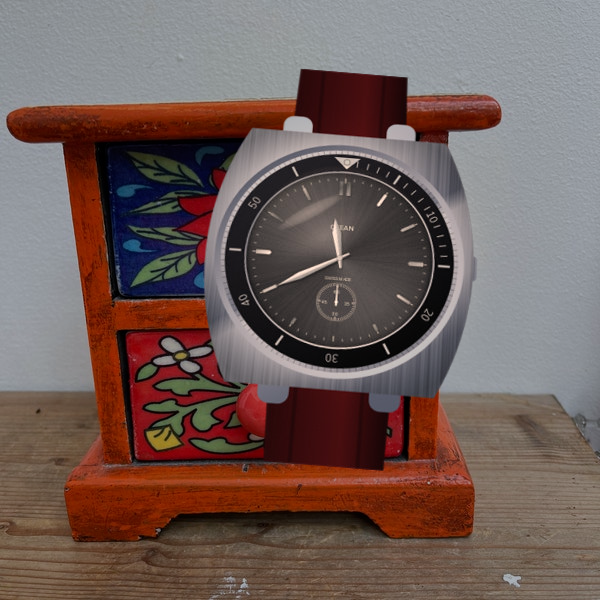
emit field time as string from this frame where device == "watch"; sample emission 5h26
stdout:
11h40
